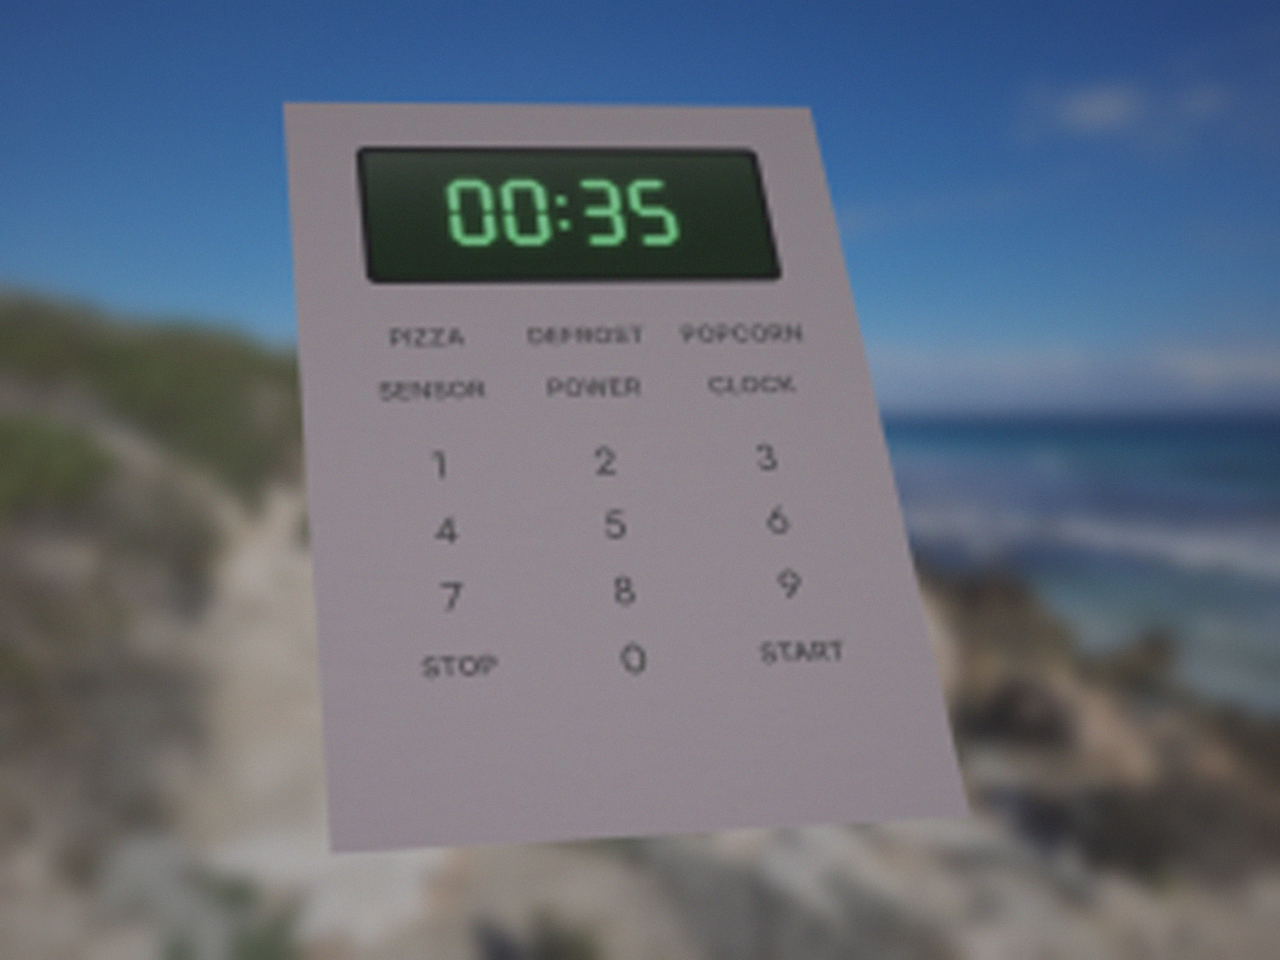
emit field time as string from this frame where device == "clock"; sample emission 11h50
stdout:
0h35
